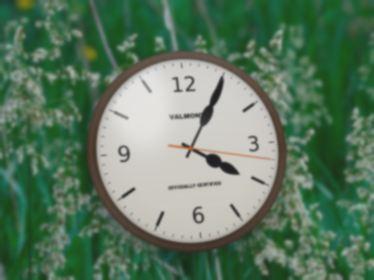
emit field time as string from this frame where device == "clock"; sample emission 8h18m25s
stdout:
4h05m17s
